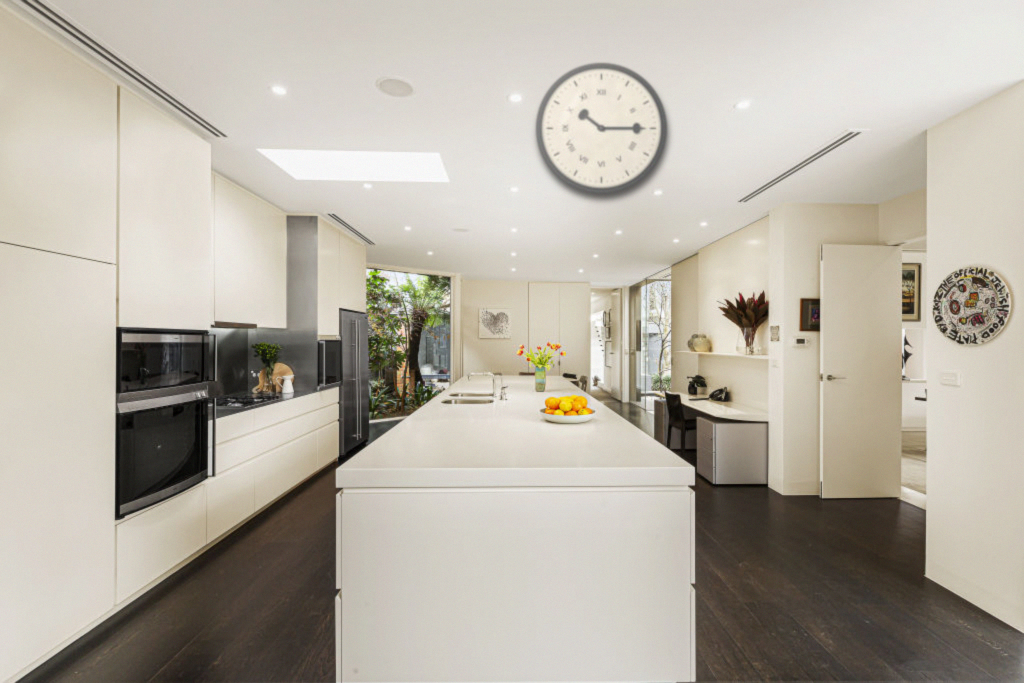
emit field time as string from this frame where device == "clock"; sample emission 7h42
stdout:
10h15
